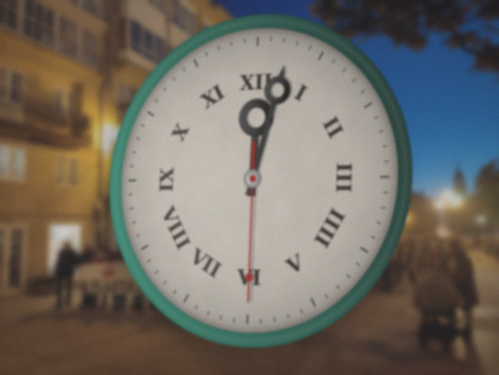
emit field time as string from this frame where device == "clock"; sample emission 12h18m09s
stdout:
12h02m30s
